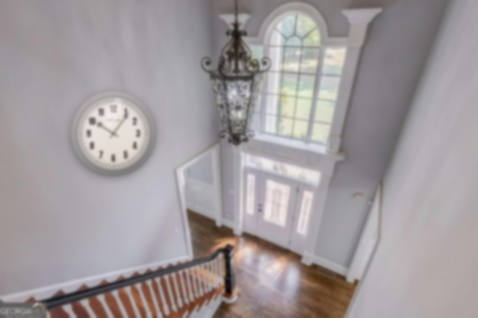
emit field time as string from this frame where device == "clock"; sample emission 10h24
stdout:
10h06
